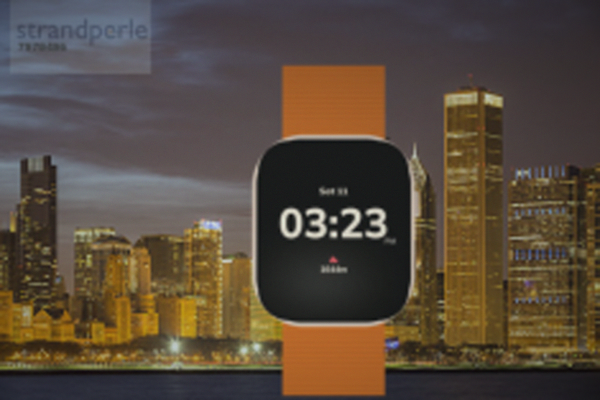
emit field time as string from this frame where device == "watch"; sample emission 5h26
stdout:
3h23
